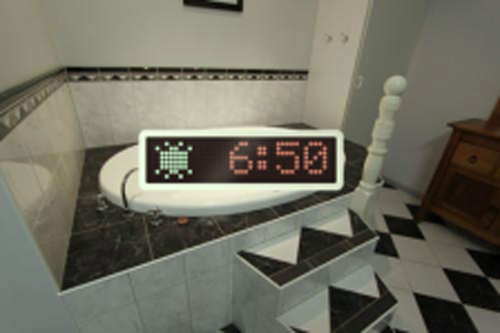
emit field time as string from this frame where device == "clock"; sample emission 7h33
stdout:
6h50
